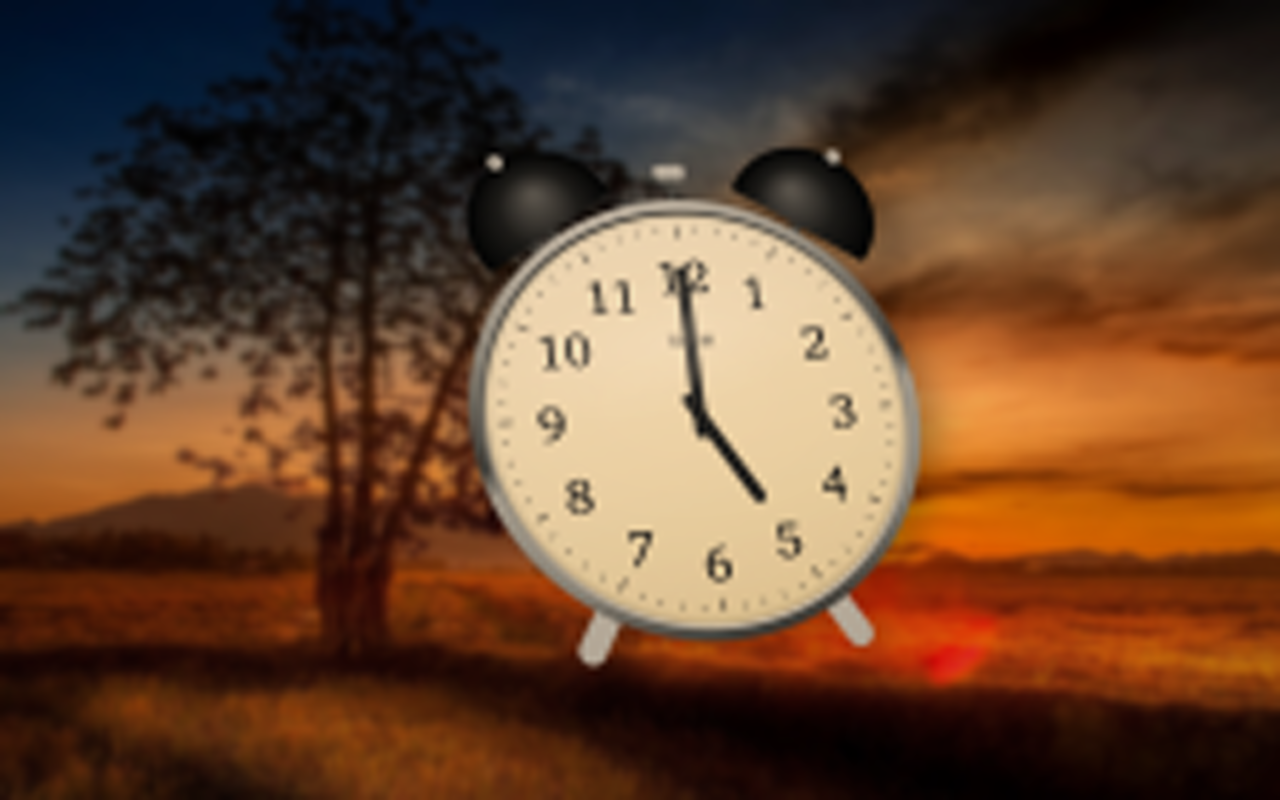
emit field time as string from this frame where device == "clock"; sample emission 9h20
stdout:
5h00
